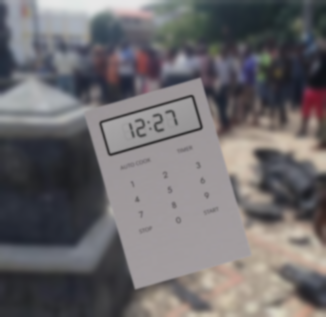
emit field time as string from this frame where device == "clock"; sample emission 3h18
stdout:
12h27
